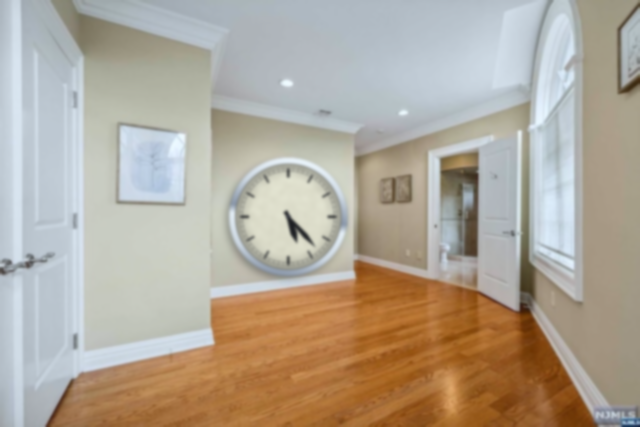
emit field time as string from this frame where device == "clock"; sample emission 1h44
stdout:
5h23
